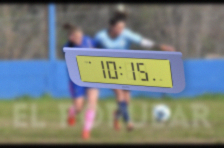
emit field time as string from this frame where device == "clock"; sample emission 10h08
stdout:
10h15
